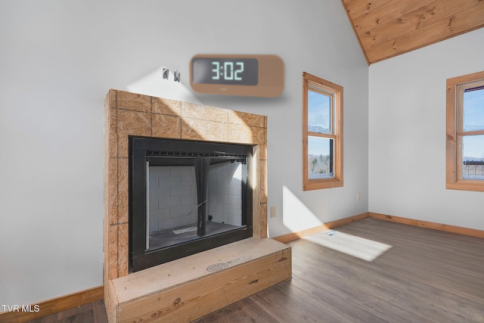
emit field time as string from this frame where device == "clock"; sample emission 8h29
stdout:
3h02
